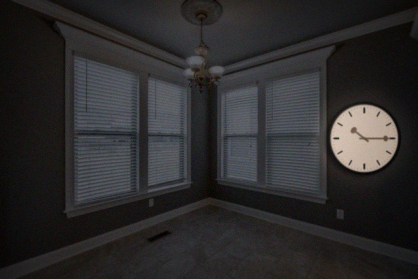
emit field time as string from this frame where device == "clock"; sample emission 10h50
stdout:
10h15
